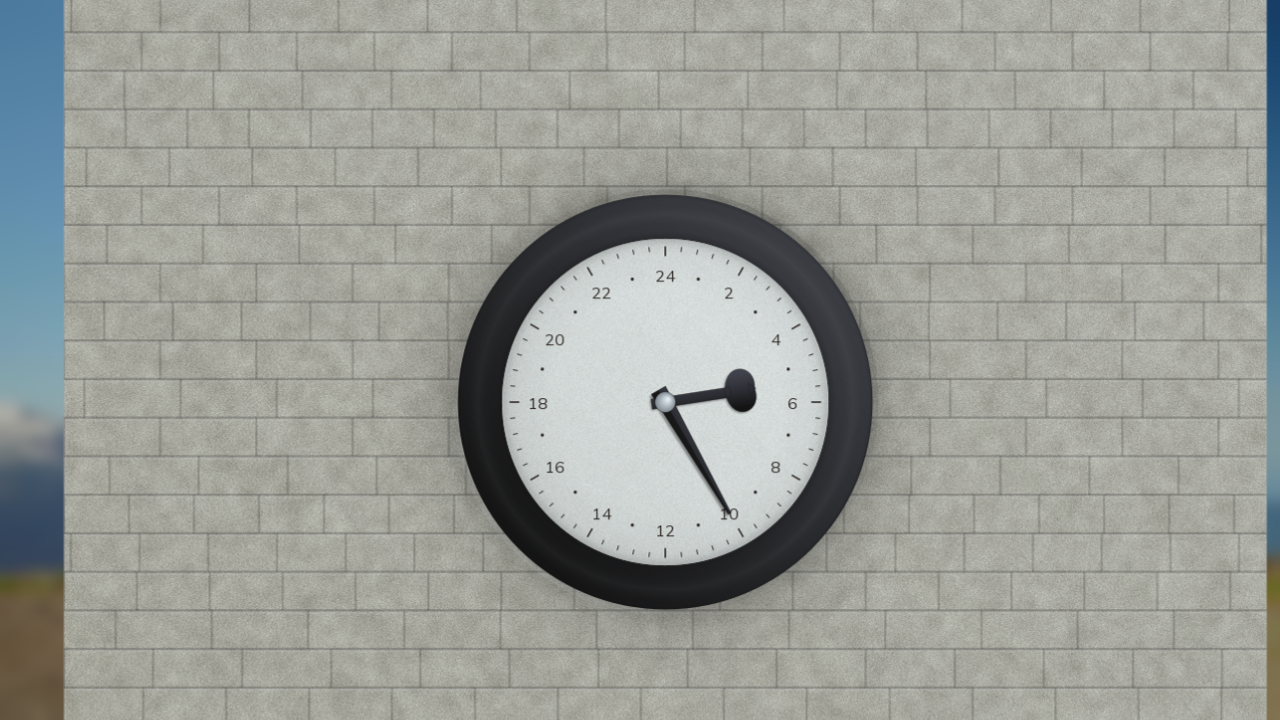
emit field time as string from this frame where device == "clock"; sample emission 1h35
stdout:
5h25
